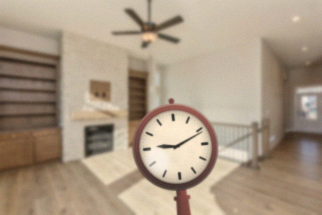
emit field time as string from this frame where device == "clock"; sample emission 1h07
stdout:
9h11
